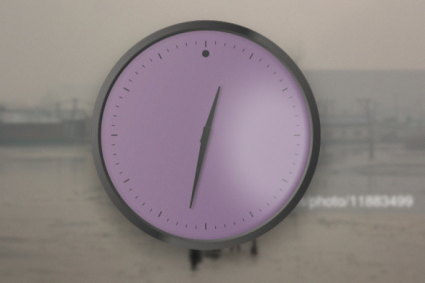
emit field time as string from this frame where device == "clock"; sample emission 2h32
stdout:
12h32
